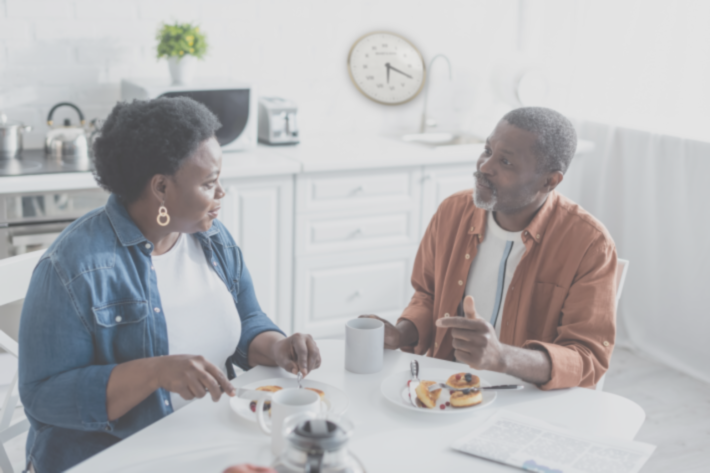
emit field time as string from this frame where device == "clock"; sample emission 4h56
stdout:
6h20
